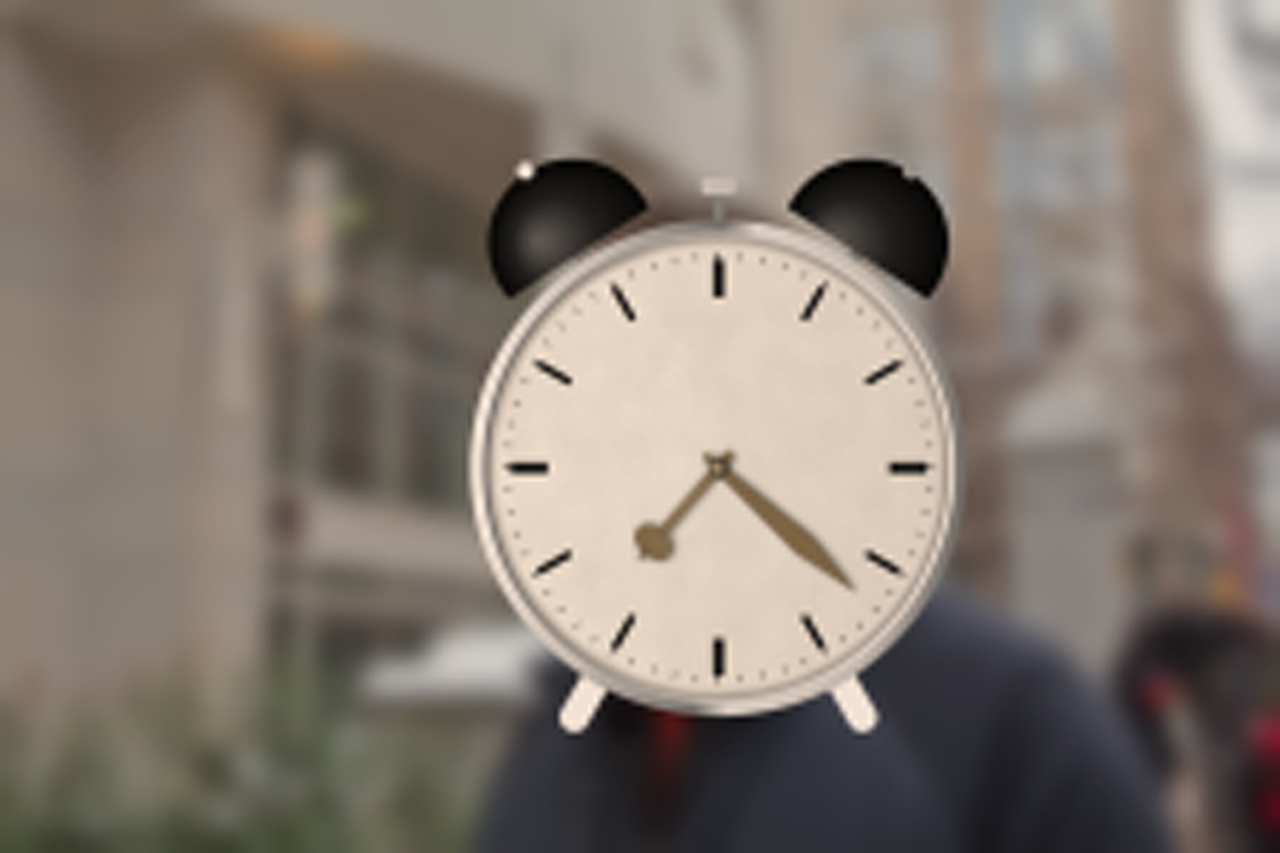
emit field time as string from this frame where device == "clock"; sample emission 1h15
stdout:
7h22
